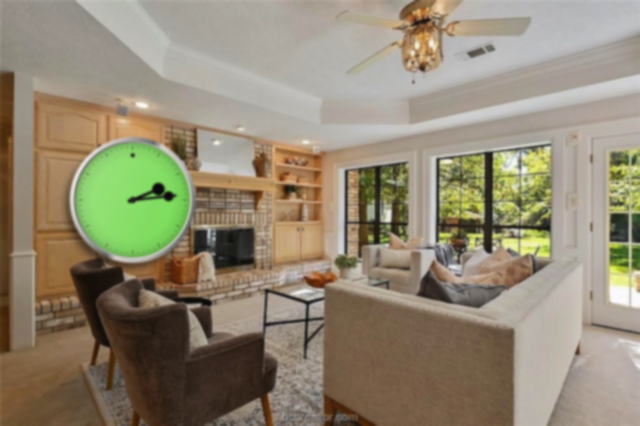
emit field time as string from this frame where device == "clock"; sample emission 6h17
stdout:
2h14
